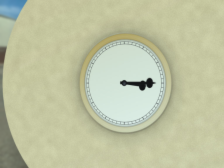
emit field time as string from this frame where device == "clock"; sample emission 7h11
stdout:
3h15
